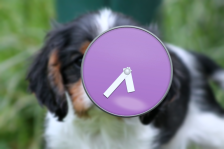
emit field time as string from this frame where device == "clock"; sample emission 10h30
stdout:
5h37
